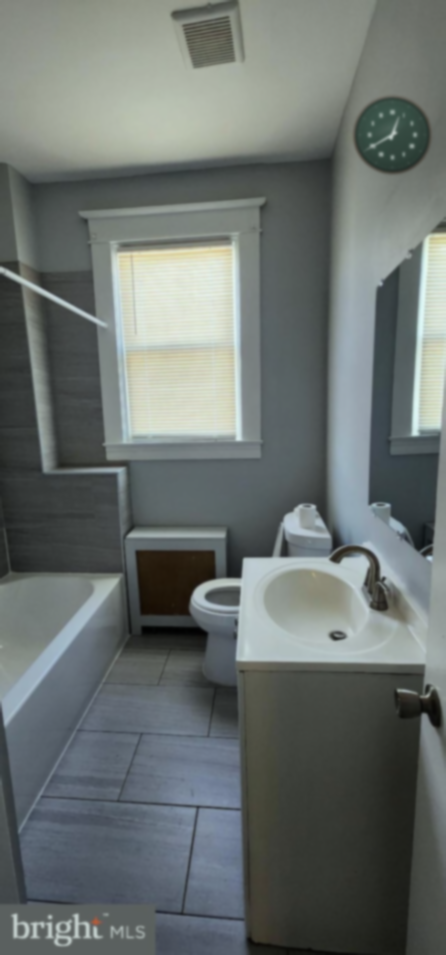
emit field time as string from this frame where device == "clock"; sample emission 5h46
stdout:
12h40
